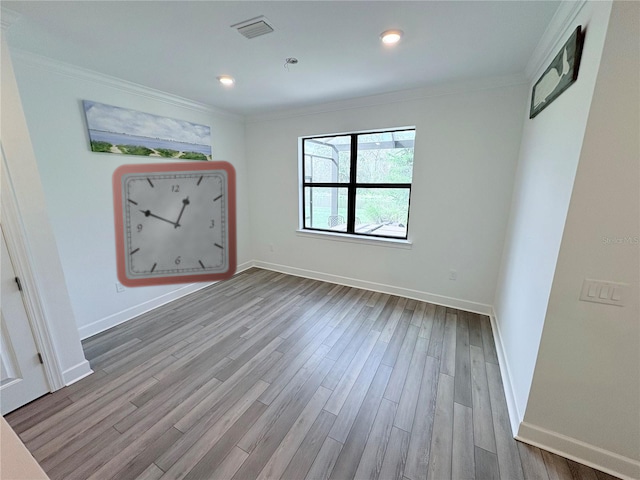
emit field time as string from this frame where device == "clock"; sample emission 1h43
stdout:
12h49
